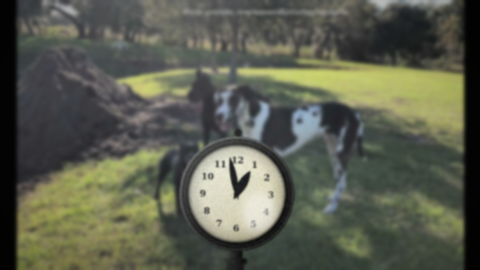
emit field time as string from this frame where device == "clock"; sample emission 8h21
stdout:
12h58
